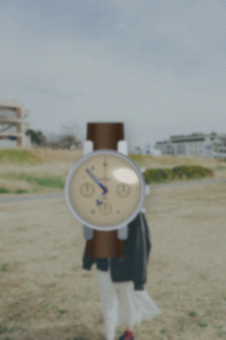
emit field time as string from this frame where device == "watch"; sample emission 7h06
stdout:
6h53
